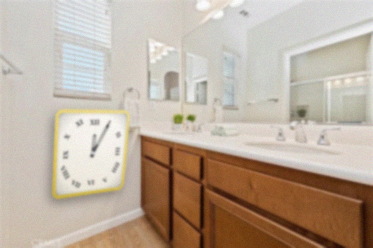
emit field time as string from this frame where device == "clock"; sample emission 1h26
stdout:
12h05
